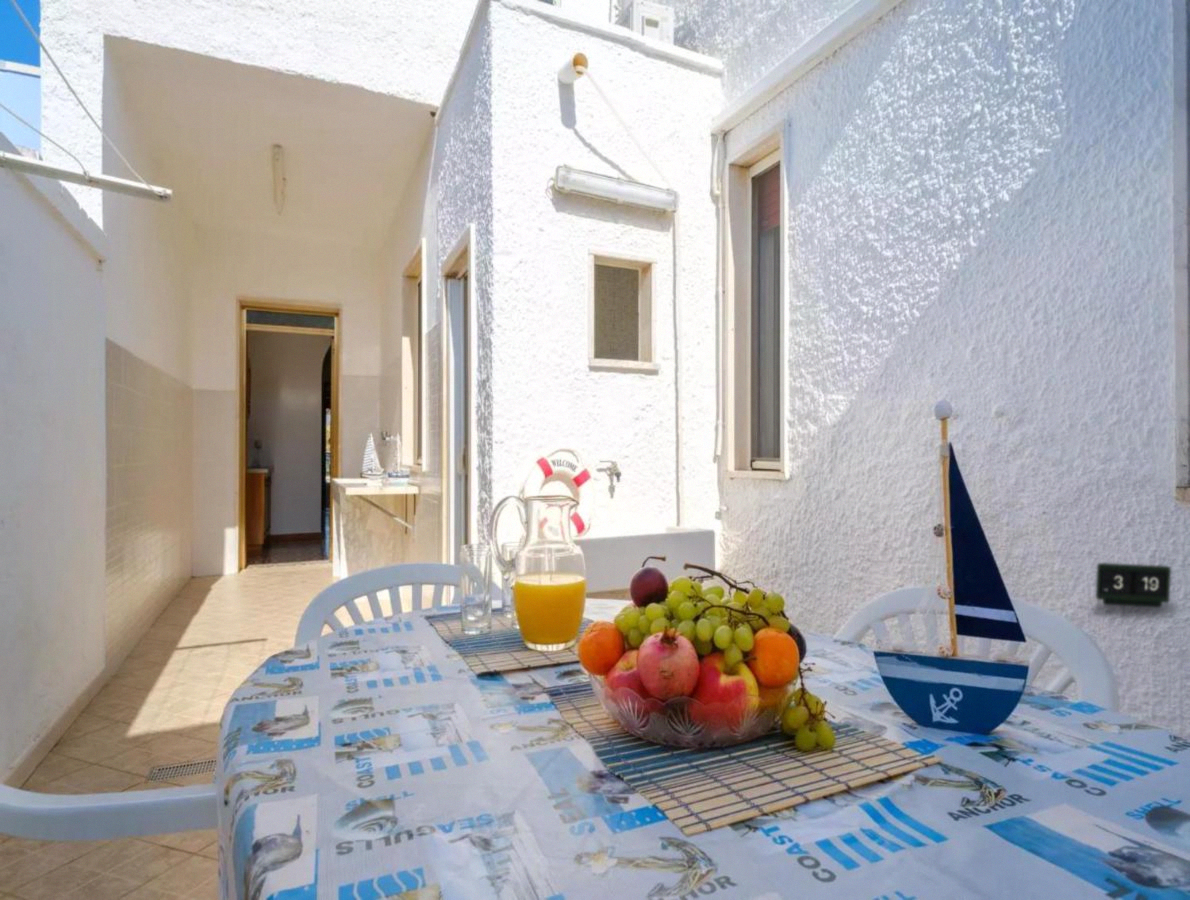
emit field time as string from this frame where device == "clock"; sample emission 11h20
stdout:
3h19
